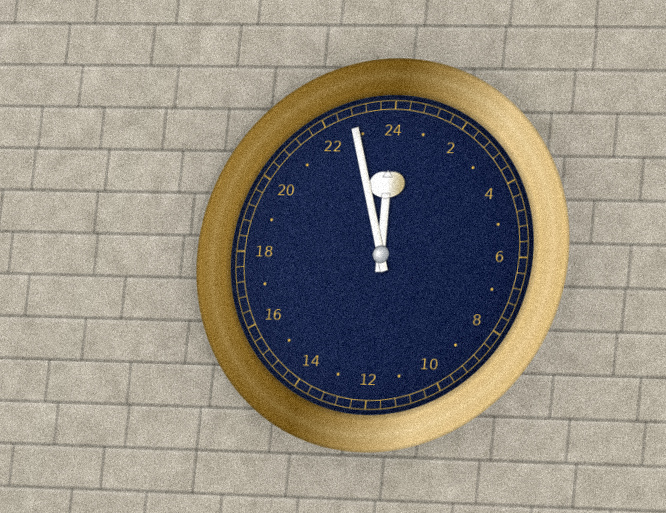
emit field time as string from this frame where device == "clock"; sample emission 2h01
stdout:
23h57
